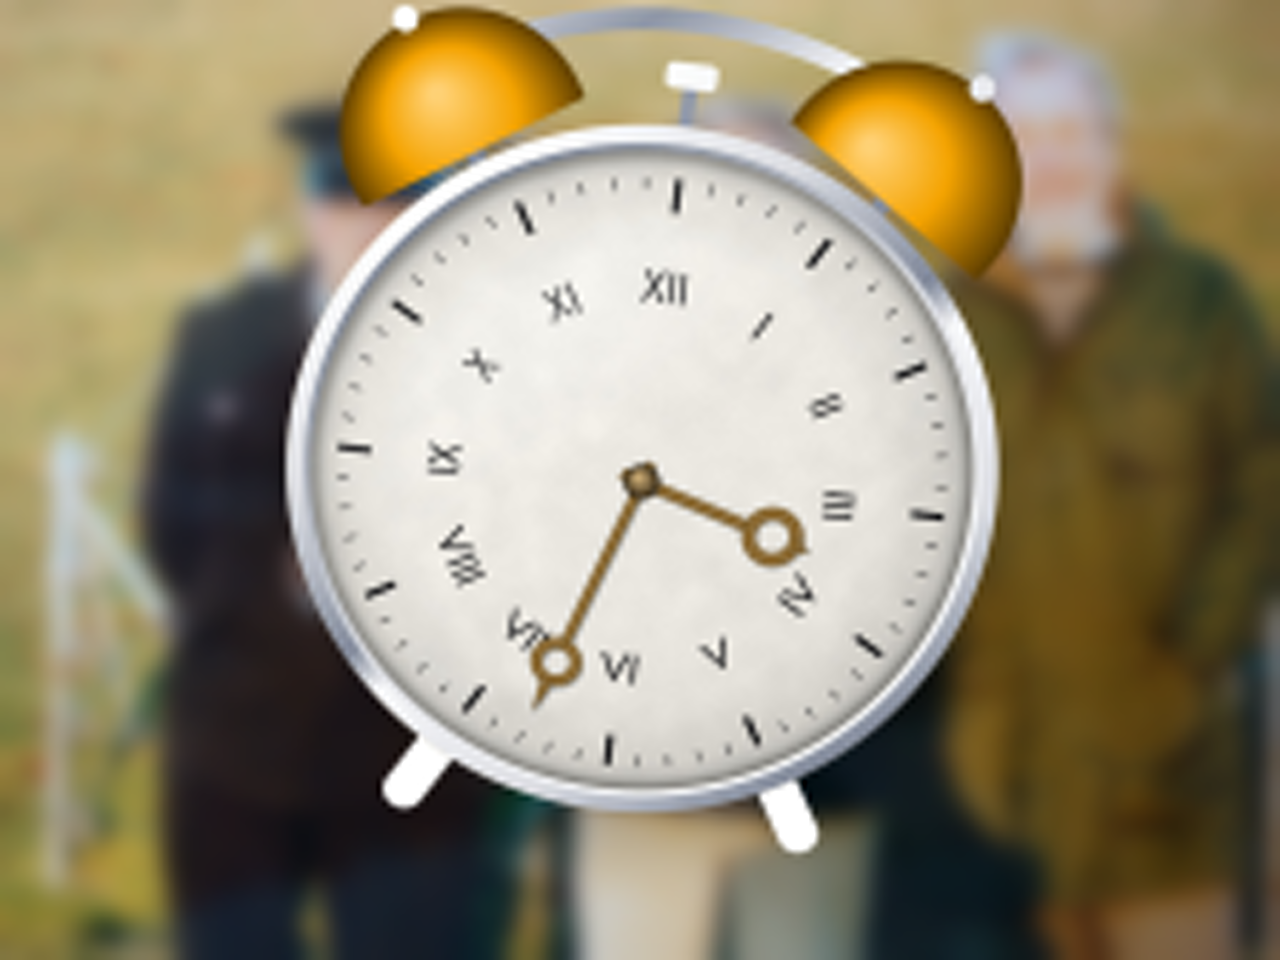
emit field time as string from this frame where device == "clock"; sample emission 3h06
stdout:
3h33
